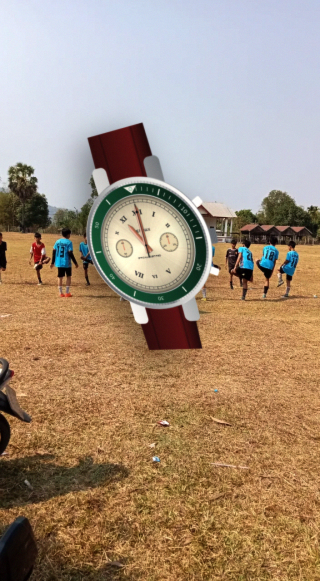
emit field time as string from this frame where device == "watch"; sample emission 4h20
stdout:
11h00
